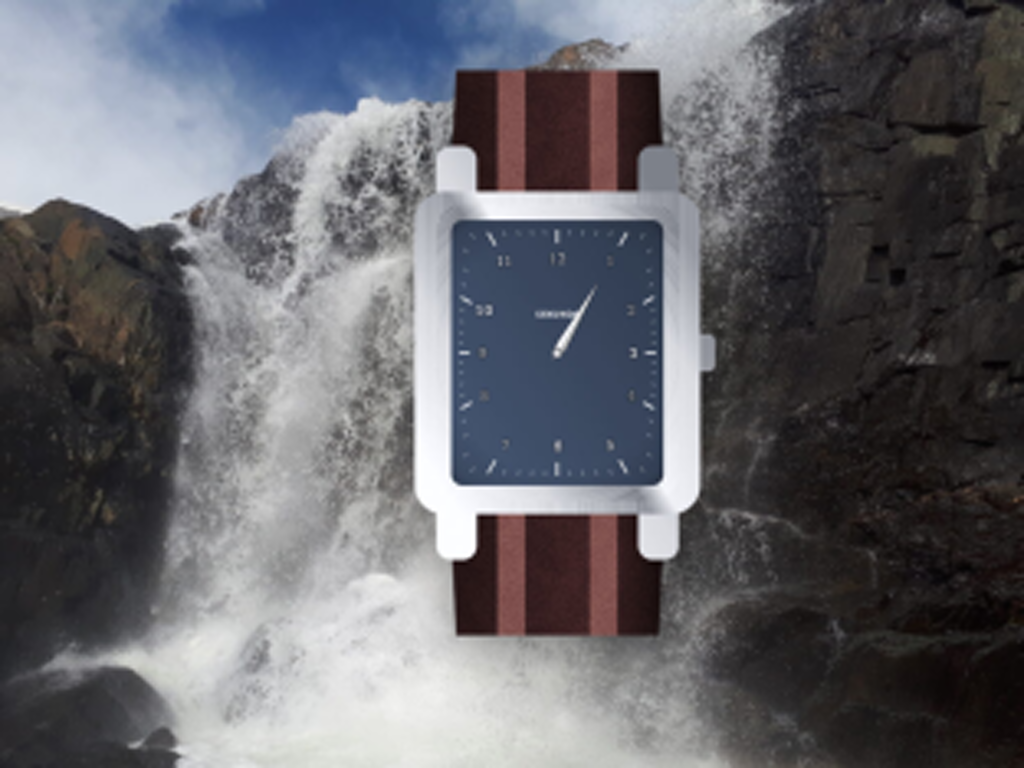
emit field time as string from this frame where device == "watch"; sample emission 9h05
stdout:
1h05
